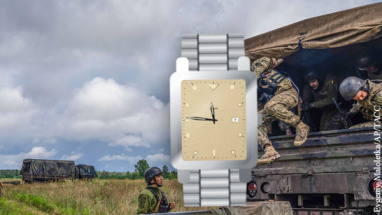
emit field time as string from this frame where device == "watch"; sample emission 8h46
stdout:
11h46
